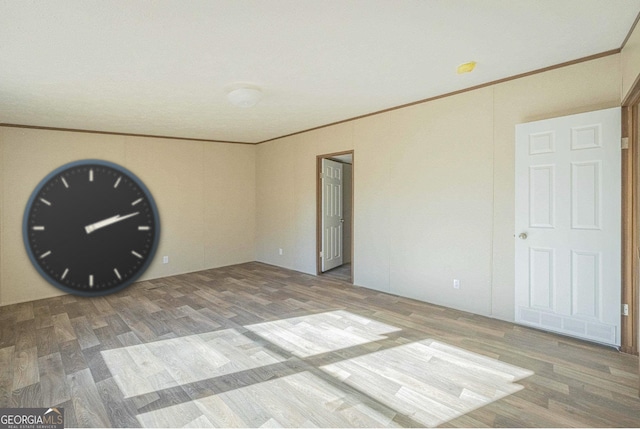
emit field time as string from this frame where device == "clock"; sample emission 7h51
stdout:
2h12
